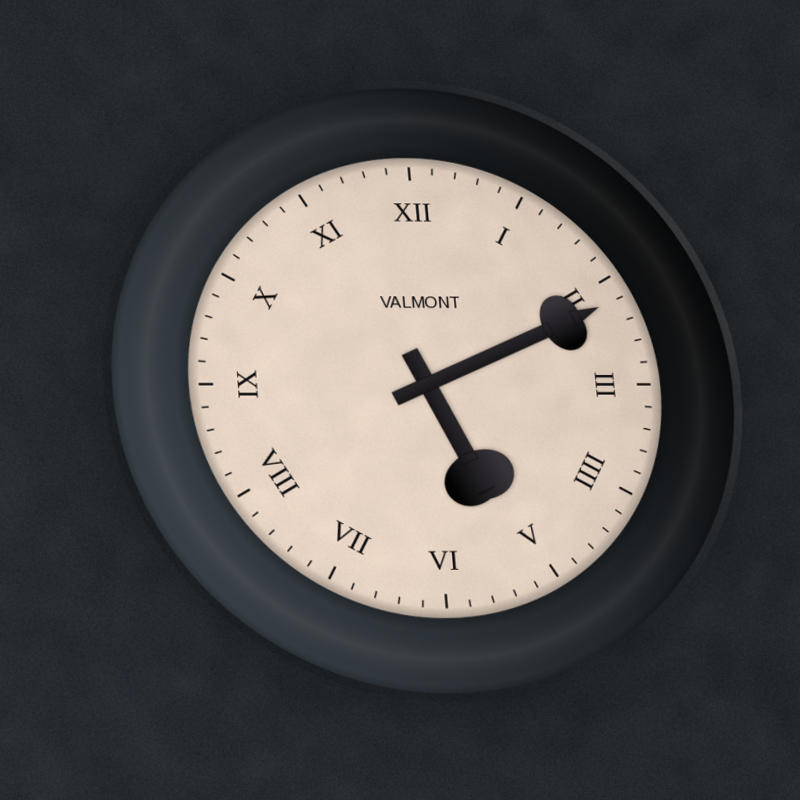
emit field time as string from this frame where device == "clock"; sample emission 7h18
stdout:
5h11
